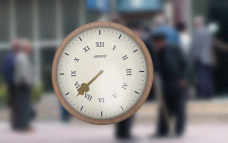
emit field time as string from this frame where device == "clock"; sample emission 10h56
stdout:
7h38
